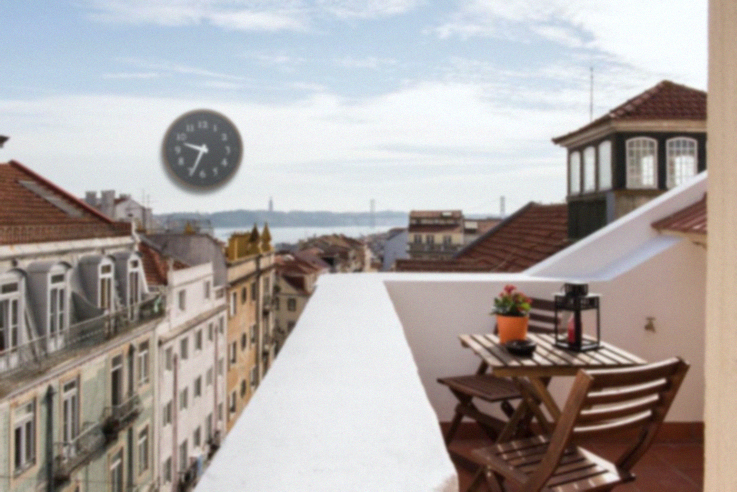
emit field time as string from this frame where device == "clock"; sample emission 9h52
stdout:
9h34
